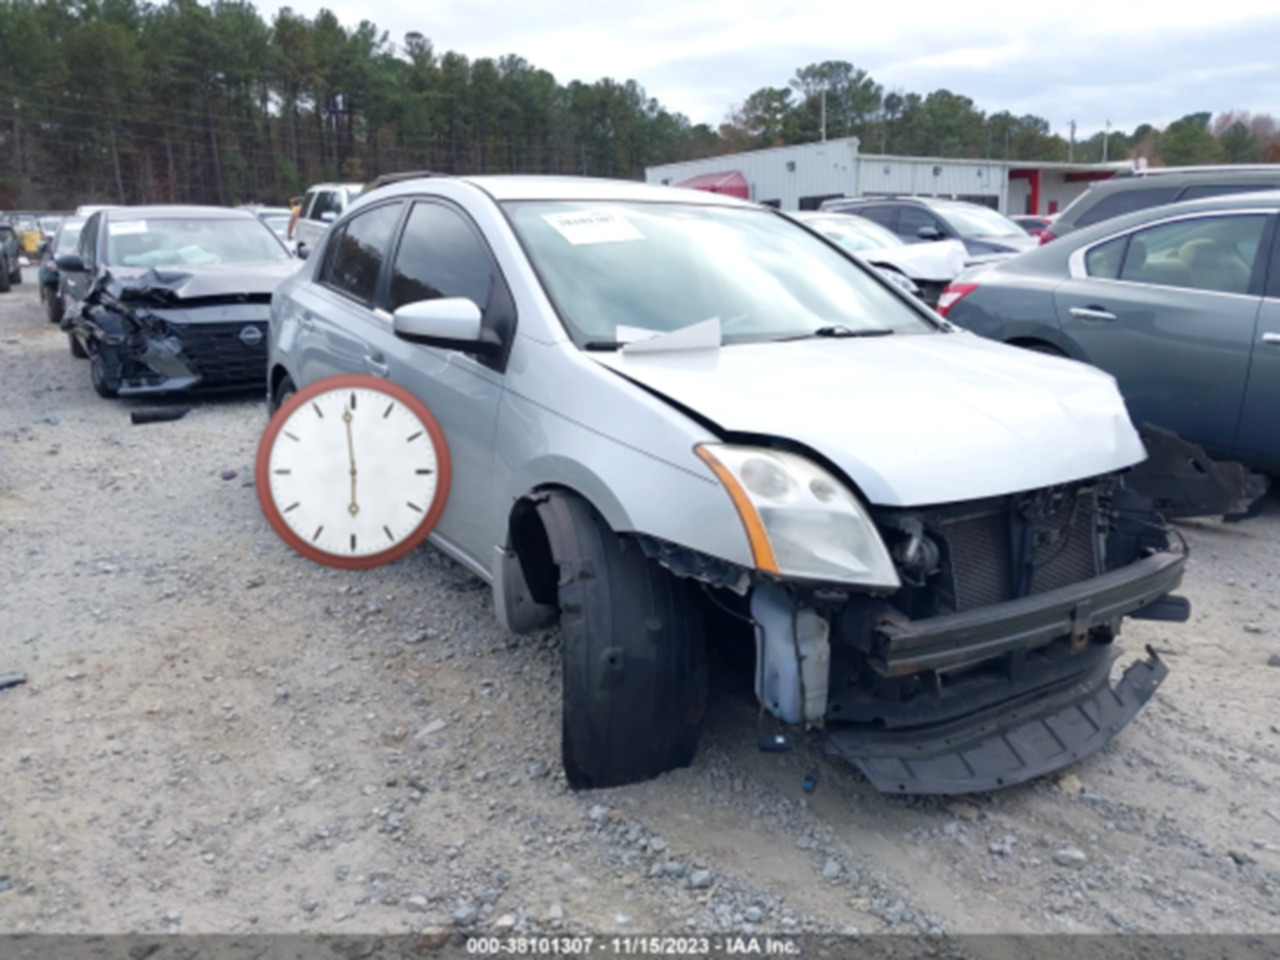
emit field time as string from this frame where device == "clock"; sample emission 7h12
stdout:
5h59
